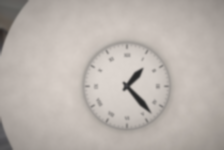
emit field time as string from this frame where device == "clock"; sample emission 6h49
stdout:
1h23
